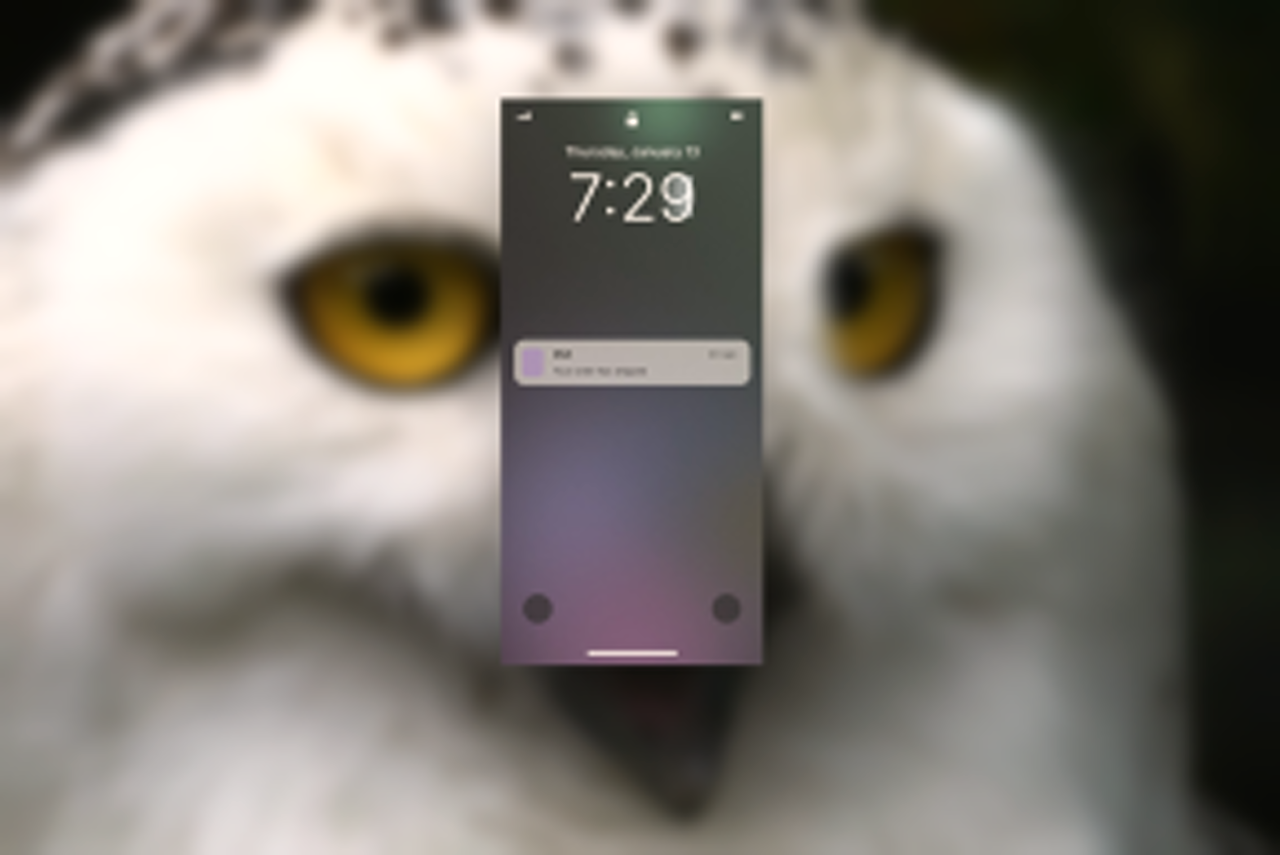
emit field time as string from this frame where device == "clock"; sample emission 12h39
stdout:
7h29
